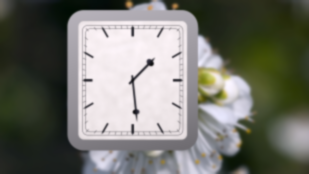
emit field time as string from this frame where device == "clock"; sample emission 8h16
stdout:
1h29
